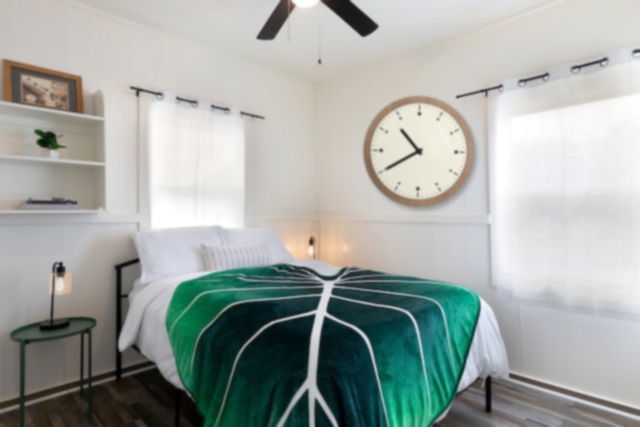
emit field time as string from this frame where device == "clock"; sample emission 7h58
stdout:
10h40
